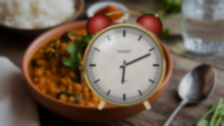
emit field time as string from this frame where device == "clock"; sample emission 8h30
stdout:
6h11
